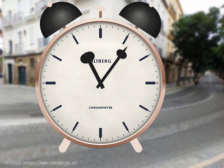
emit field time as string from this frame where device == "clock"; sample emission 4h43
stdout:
11h06
